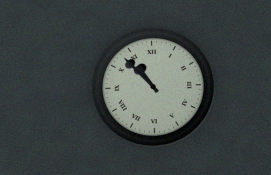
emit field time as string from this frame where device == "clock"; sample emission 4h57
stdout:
10h53
